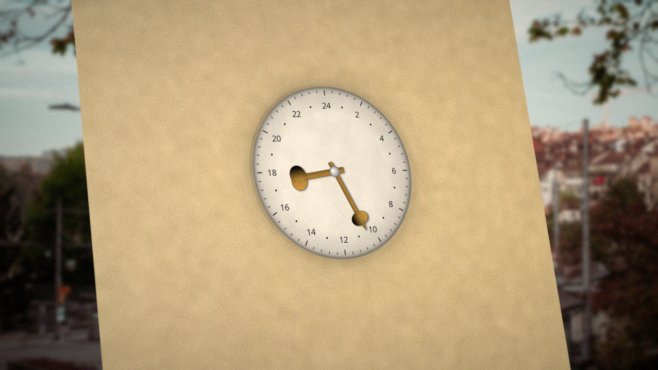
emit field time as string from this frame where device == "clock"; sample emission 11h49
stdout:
17h26
